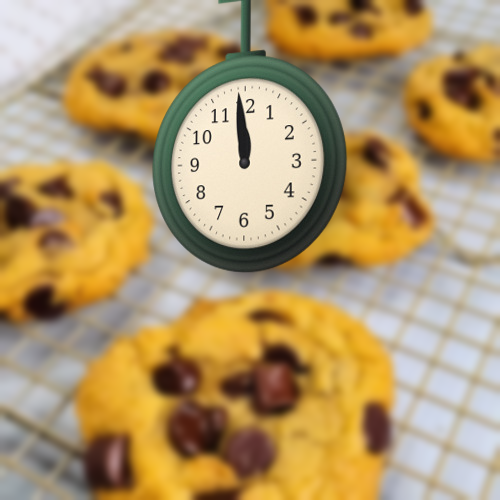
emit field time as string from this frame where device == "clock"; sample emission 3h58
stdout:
11h59
